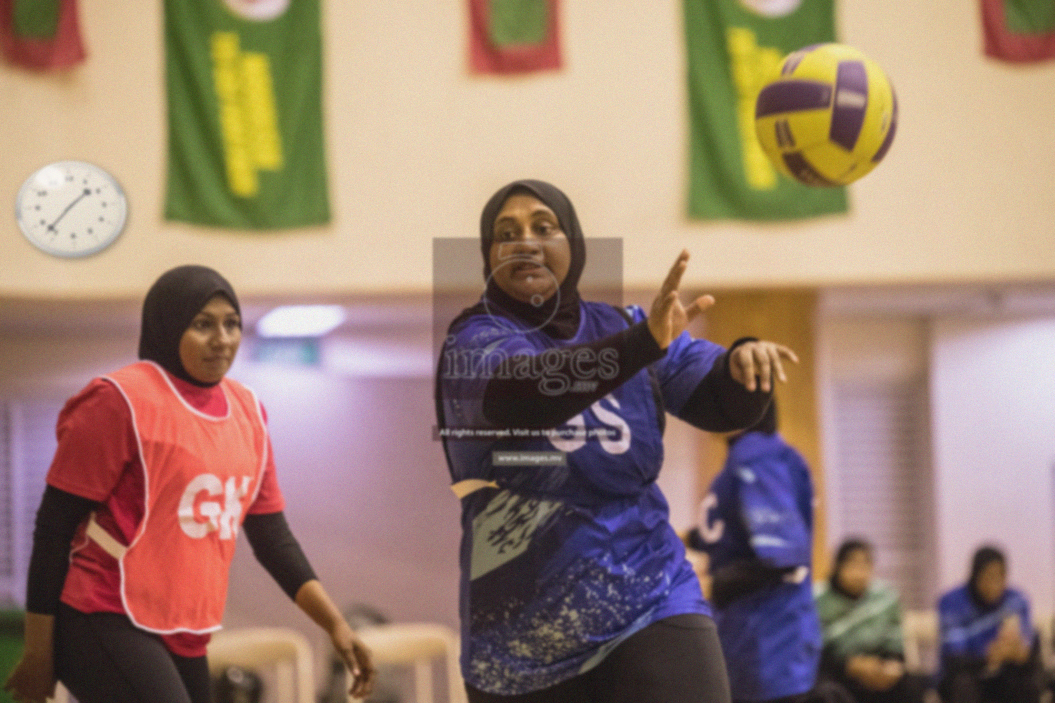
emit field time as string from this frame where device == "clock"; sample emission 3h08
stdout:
1h37
